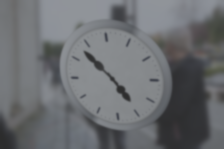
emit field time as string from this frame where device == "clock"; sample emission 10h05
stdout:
4h53
